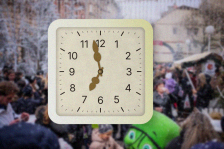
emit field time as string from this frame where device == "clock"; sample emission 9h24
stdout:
6h58
